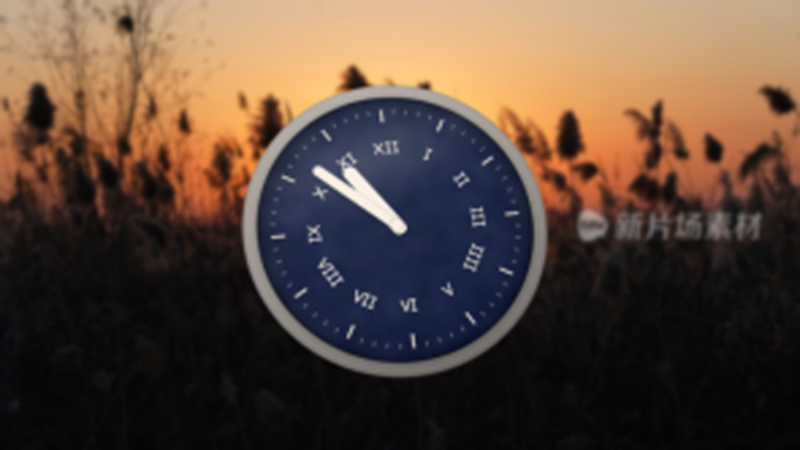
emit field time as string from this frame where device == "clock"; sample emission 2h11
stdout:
10h52
